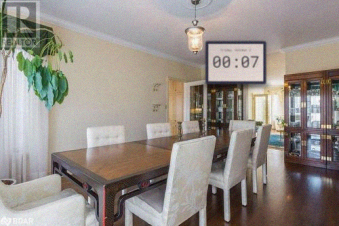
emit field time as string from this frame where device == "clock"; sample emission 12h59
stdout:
0h07
